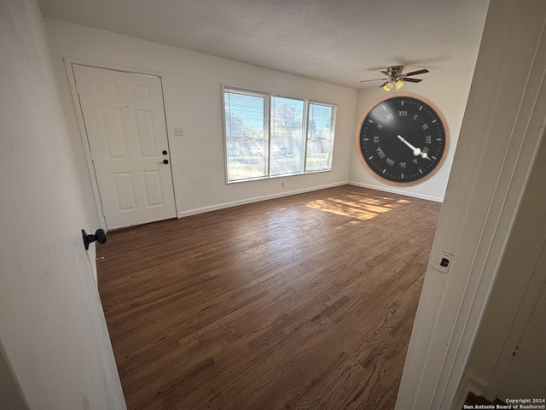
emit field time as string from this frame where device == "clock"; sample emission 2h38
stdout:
4h21
